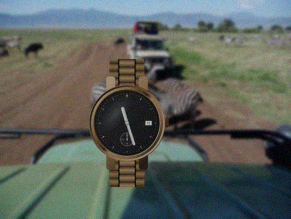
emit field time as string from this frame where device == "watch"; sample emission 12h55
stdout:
11h27
